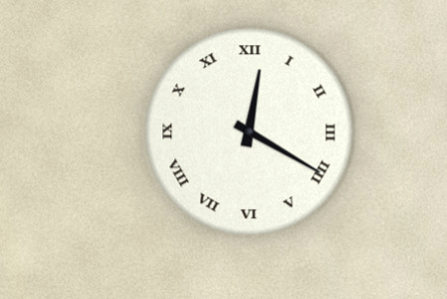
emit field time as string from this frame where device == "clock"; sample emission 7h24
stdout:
12h20
